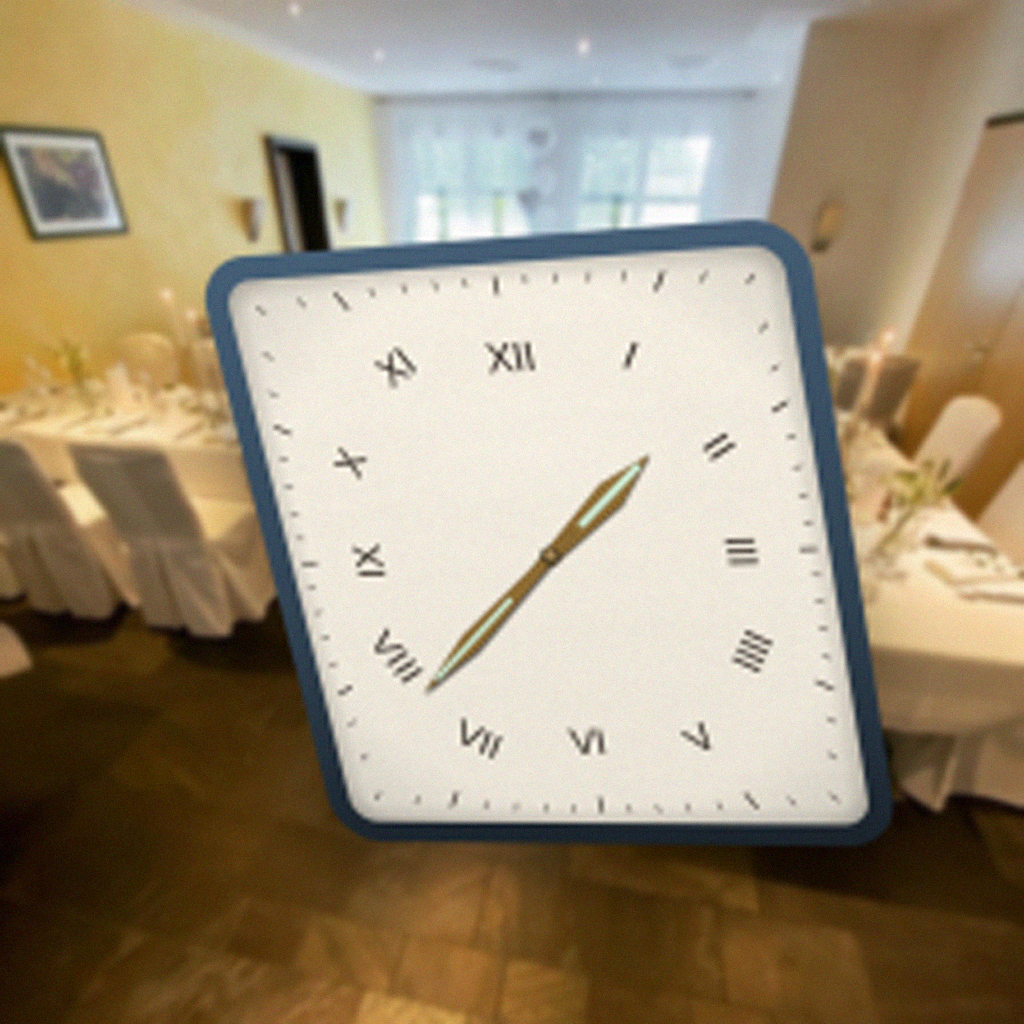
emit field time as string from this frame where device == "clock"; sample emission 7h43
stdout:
1h38
